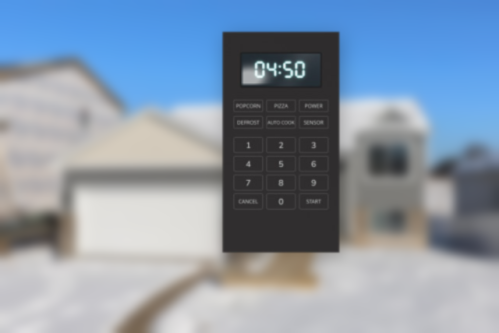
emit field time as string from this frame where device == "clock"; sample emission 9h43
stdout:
4h50
